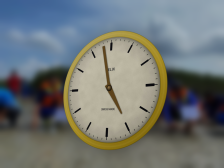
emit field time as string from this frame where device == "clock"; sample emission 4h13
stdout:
4h58
